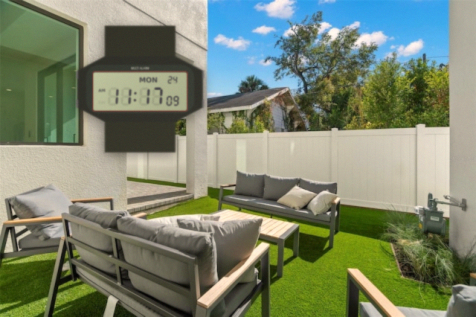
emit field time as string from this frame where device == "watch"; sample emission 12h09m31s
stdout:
11h17m09s
